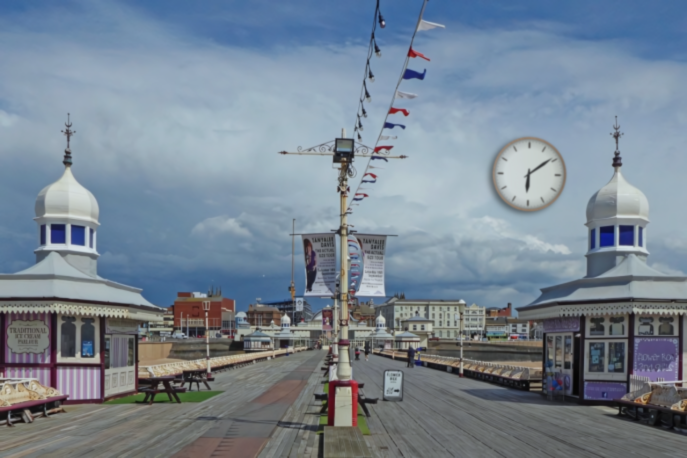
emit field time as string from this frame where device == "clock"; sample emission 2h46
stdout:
6h09
